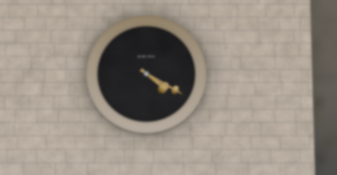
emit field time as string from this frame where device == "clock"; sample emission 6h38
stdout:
4h20
